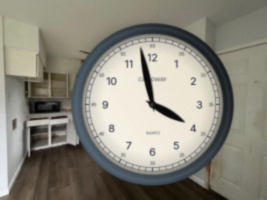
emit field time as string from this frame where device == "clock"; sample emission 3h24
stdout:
3h58
